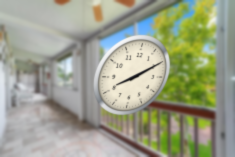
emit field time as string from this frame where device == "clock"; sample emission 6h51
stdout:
8h10
